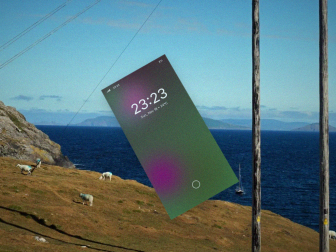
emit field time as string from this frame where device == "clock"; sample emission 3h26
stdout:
23h23
